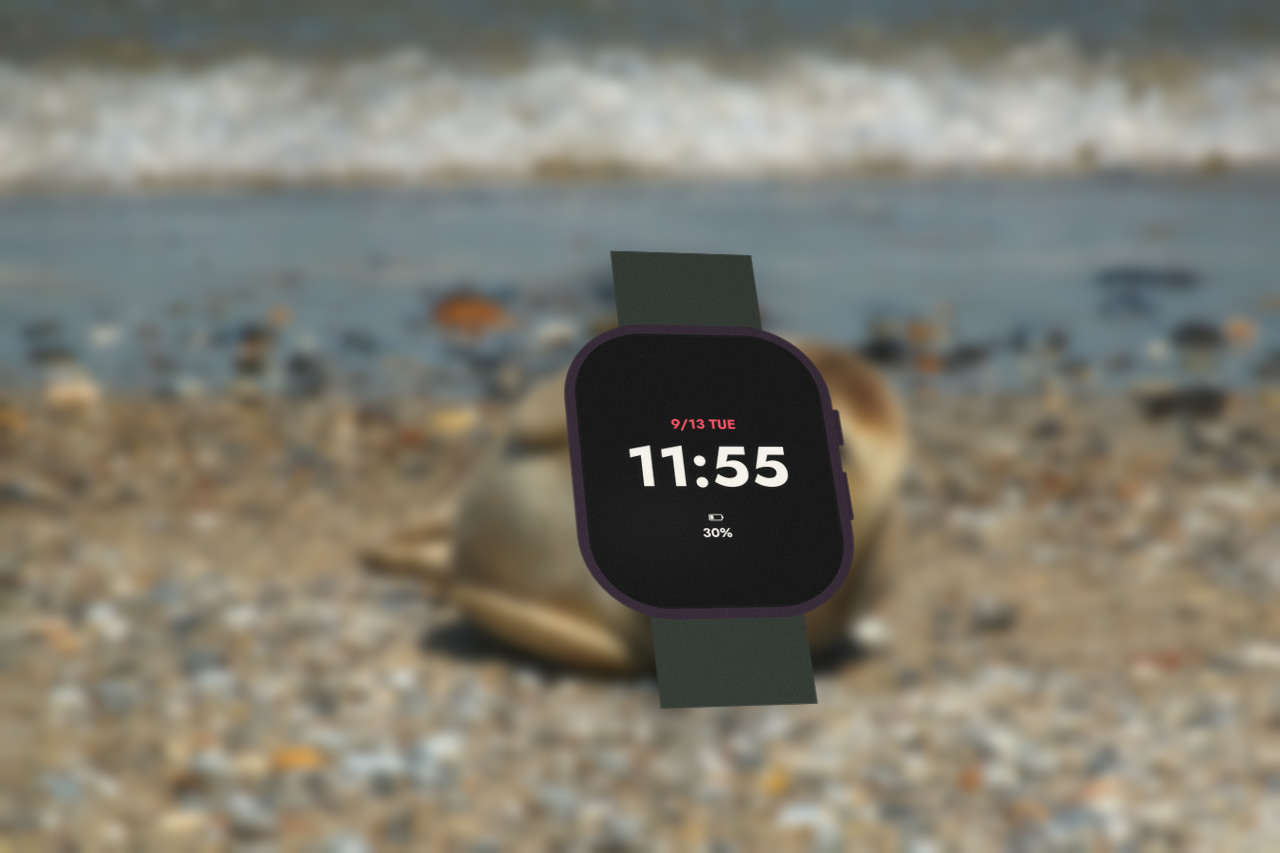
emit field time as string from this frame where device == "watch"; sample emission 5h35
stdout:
11h55
